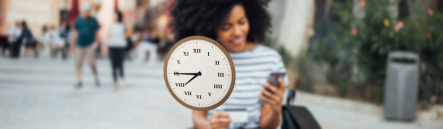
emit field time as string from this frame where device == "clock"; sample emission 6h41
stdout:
7h45
